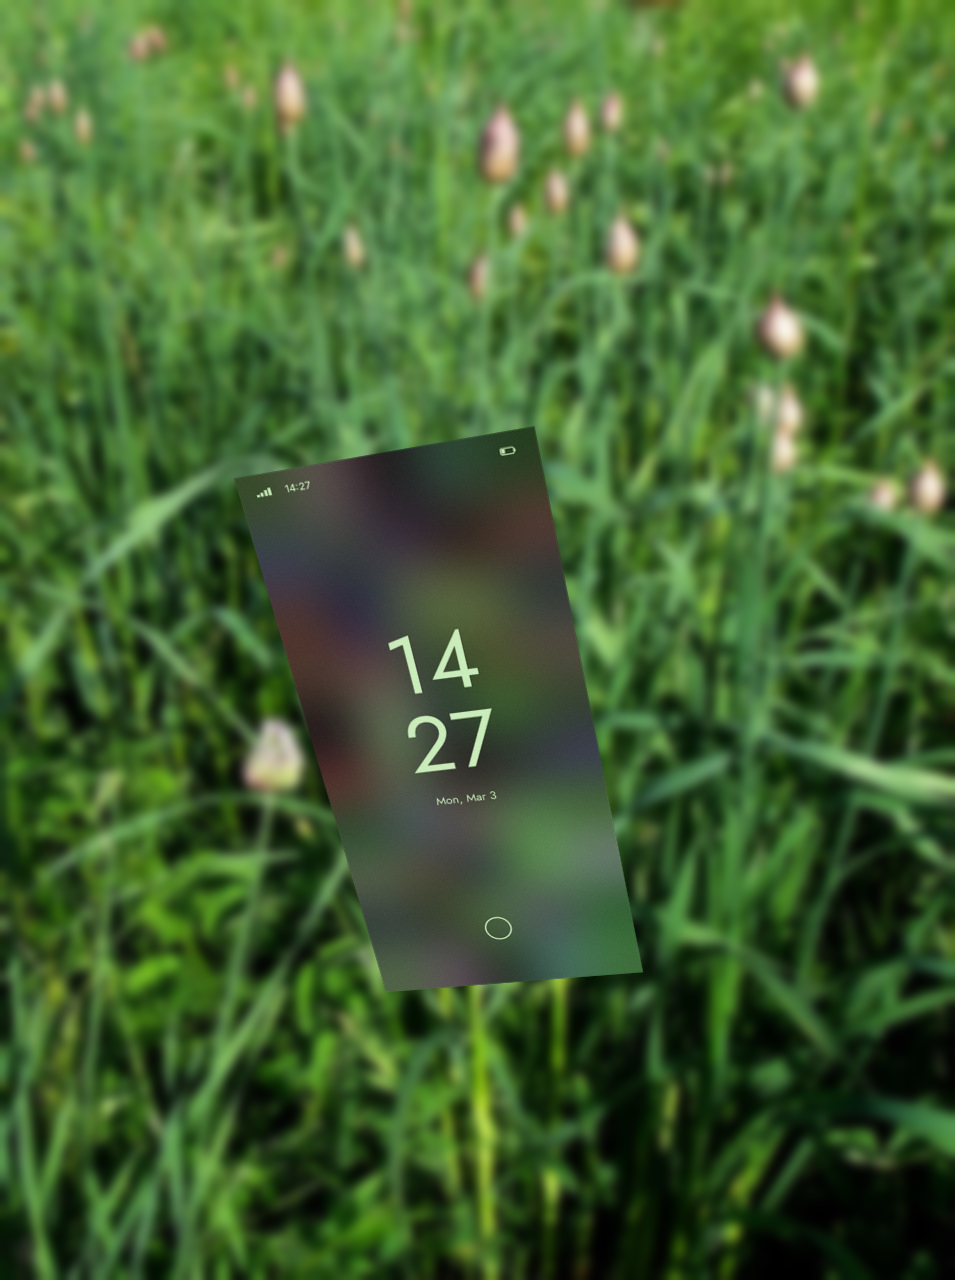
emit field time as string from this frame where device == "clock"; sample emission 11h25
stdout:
14h27
